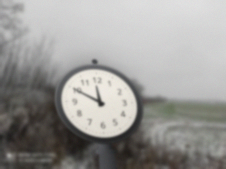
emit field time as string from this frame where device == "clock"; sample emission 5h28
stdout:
11h50
